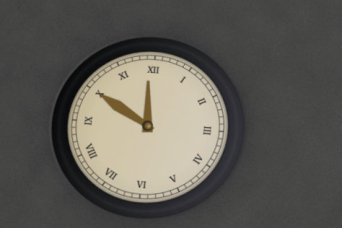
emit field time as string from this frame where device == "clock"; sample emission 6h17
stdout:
11h50
